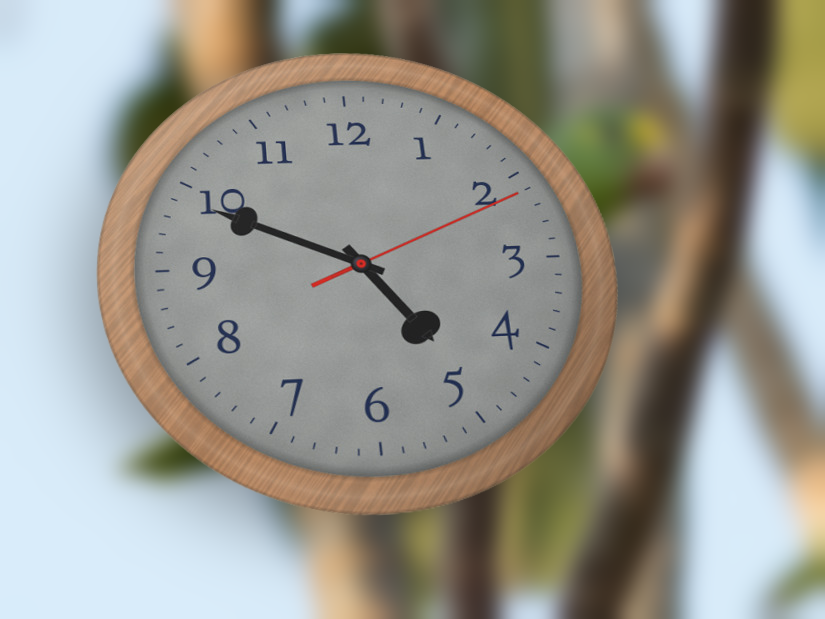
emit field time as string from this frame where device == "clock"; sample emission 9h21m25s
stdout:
4h49m11s
